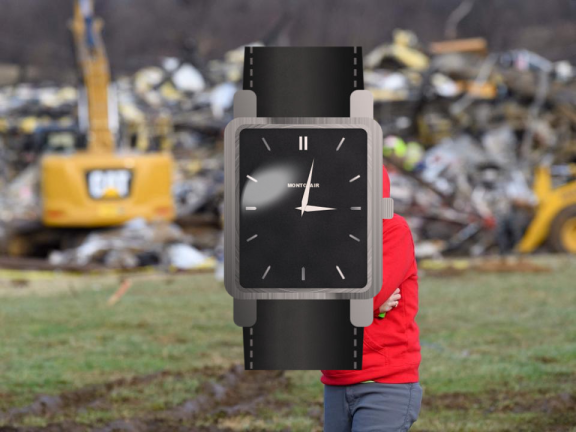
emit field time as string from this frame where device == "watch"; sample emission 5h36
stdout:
3h02
